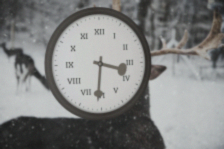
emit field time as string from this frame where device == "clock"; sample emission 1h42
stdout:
3h31
